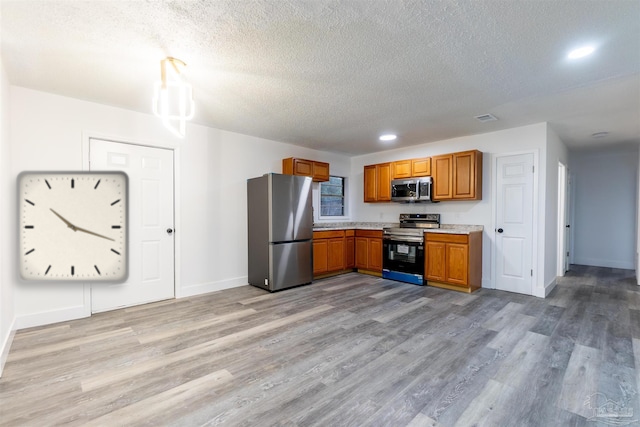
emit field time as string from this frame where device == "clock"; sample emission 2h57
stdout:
10h18
